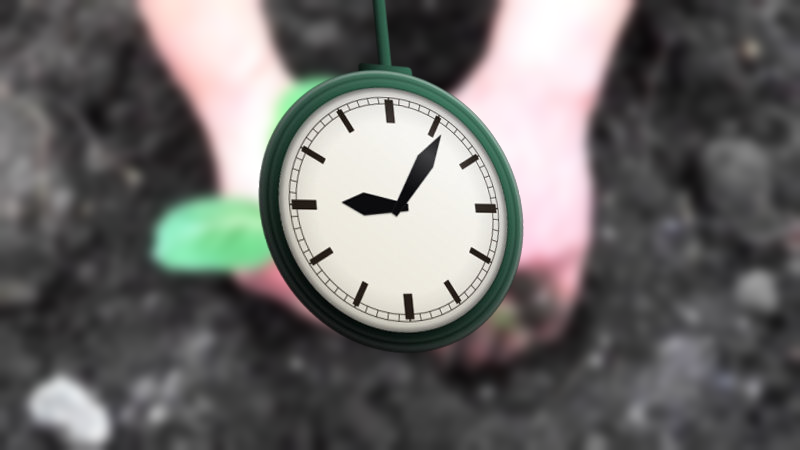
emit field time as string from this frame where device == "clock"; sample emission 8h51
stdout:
9h06
